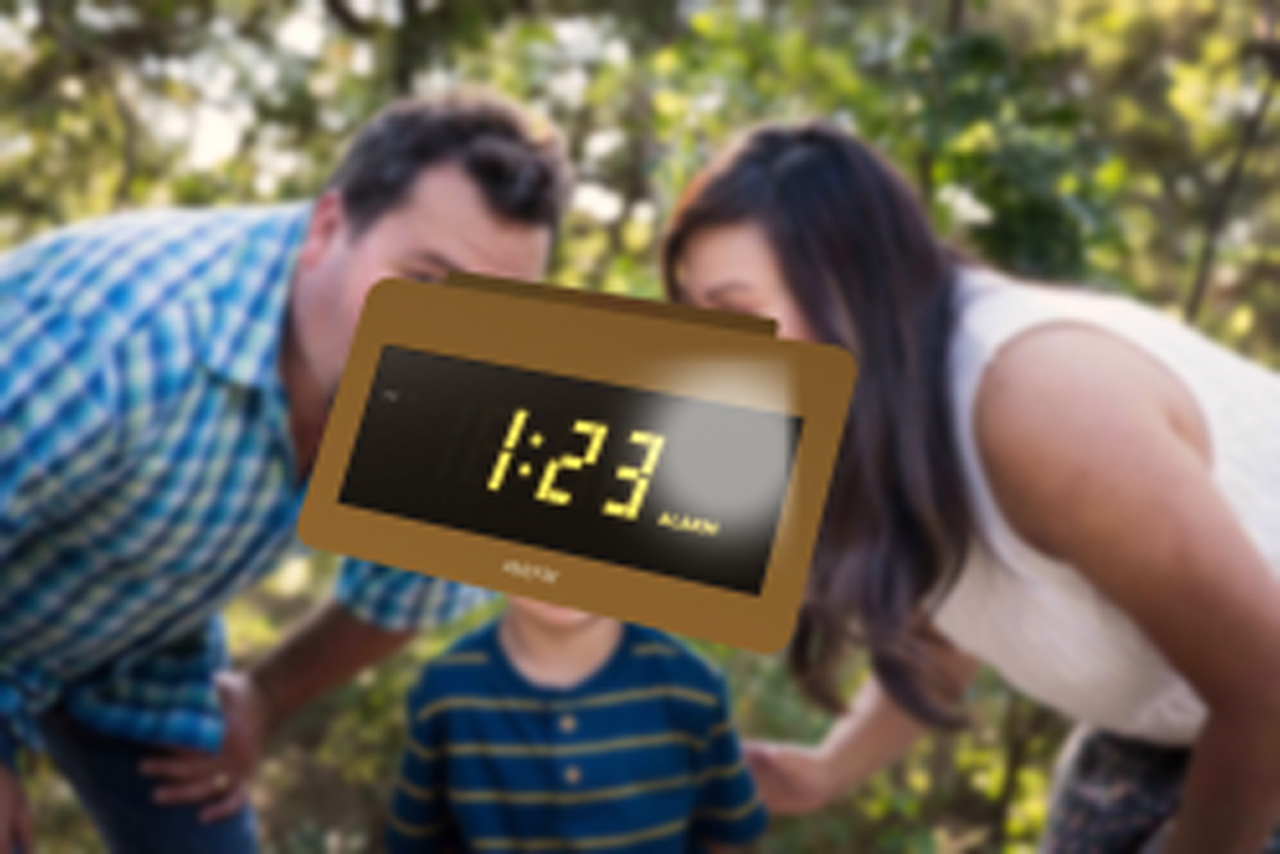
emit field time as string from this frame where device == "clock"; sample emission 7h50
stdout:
1h23
